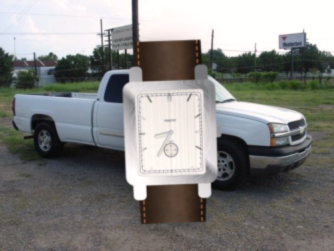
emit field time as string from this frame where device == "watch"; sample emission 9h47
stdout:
8h35
